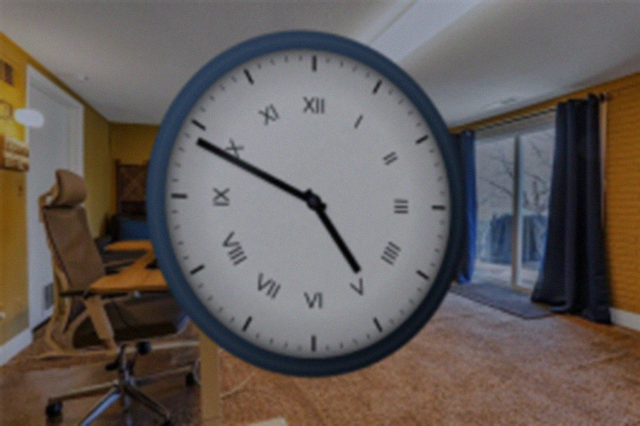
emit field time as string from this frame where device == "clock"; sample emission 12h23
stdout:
4h49
